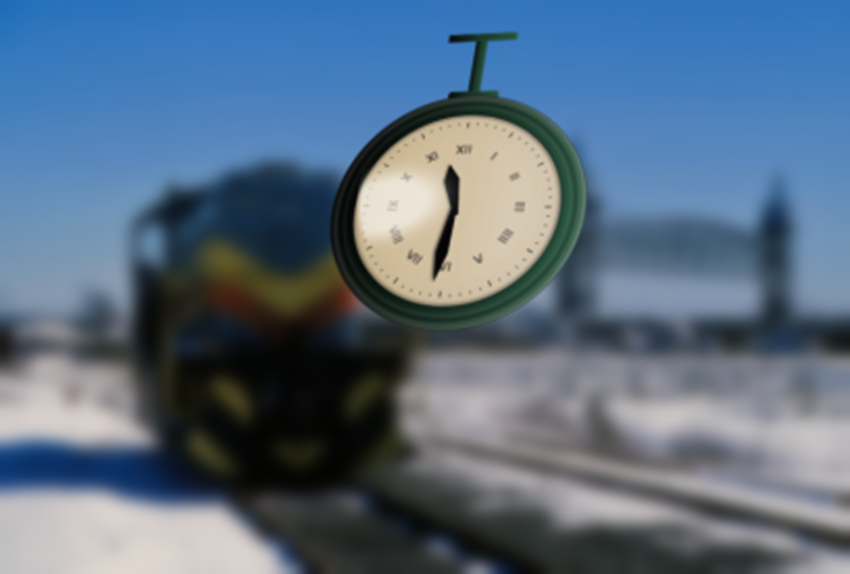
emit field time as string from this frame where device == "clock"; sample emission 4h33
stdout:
11h31
